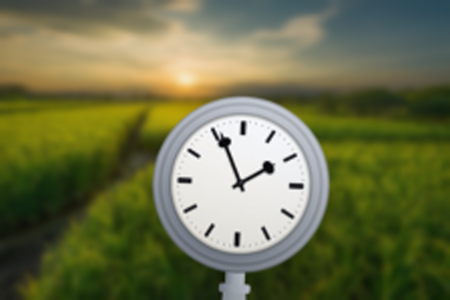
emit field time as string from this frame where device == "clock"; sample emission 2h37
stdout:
1h56
